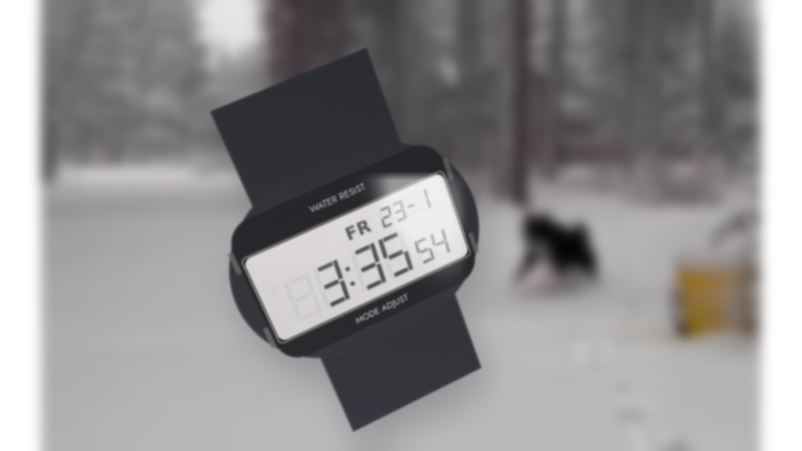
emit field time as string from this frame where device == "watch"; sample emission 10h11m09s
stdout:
3h35m54s
